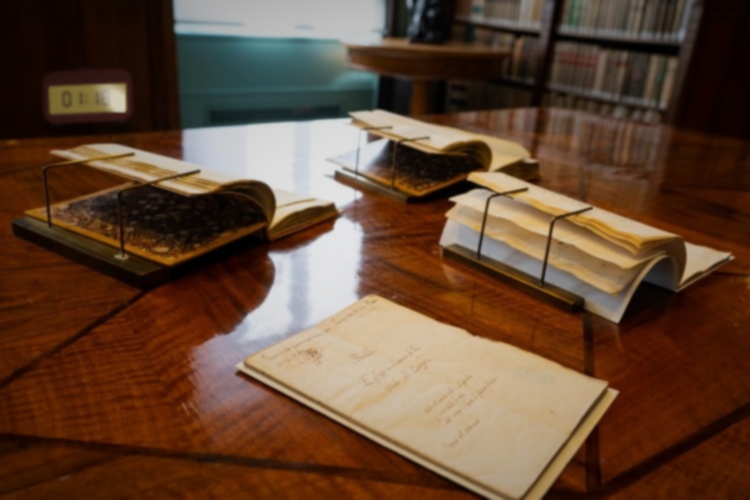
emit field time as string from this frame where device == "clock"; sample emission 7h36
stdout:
1h18
